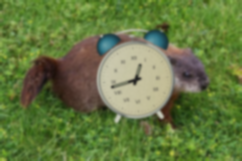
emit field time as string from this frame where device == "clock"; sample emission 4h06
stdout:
12h43
